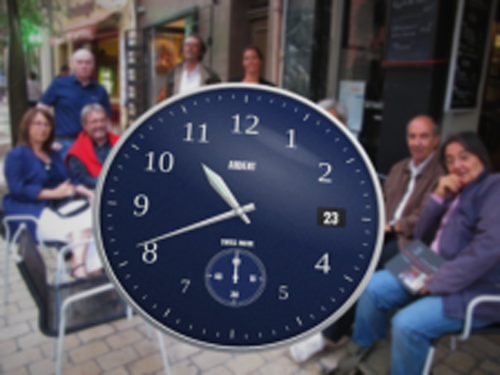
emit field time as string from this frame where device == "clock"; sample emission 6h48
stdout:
10h41
